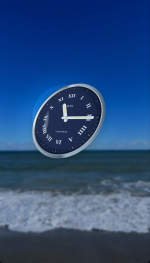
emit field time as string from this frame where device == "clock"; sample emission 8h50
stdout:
11h15
